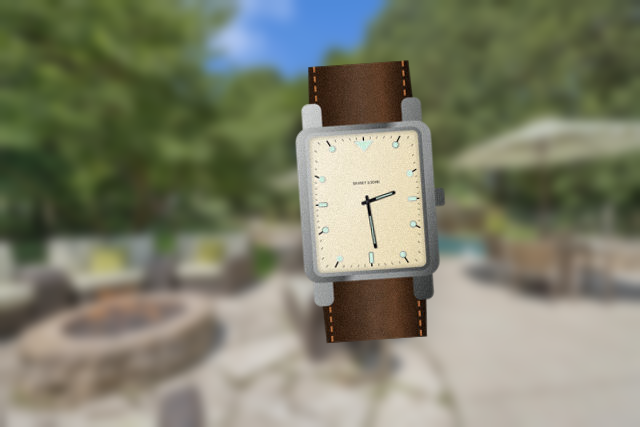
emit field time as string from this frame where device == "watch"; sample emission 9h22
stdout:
2h29
